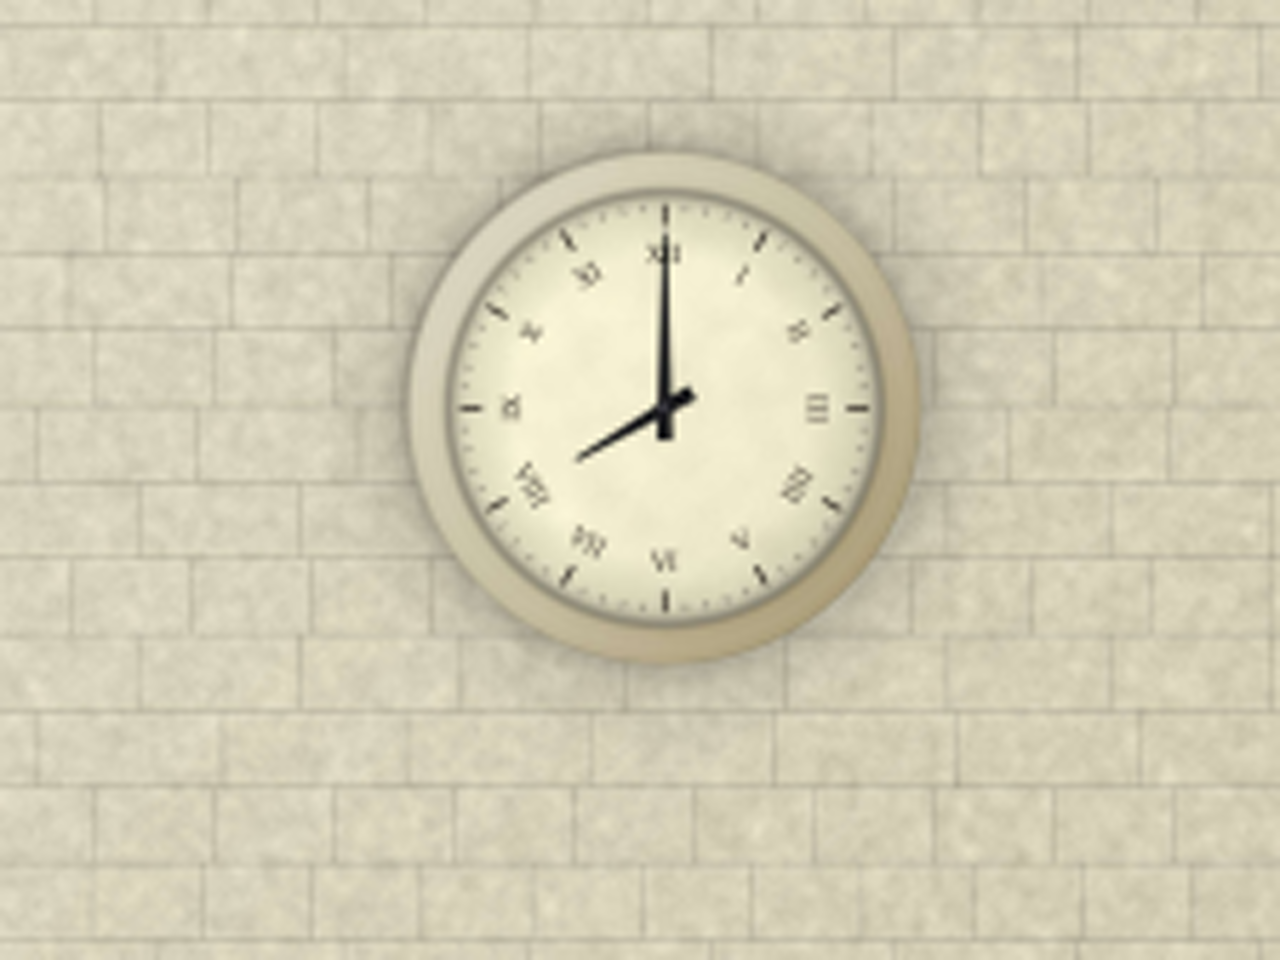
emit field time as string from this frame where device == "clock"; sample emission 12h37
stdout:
8h00
